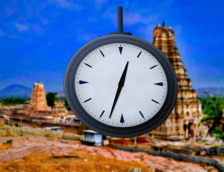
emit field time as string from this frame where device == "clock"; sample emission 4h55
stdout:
12h33
